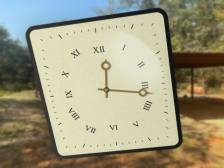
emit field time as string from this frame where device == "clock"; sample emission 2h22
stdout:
12h17
